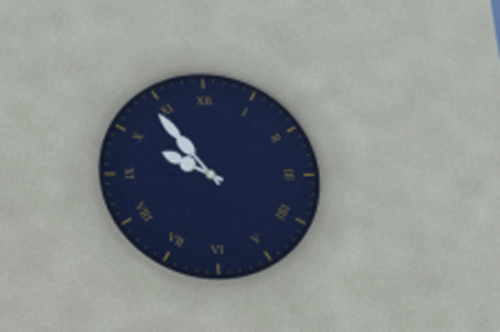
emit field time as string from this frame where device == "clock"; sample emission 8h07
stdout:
9h54
